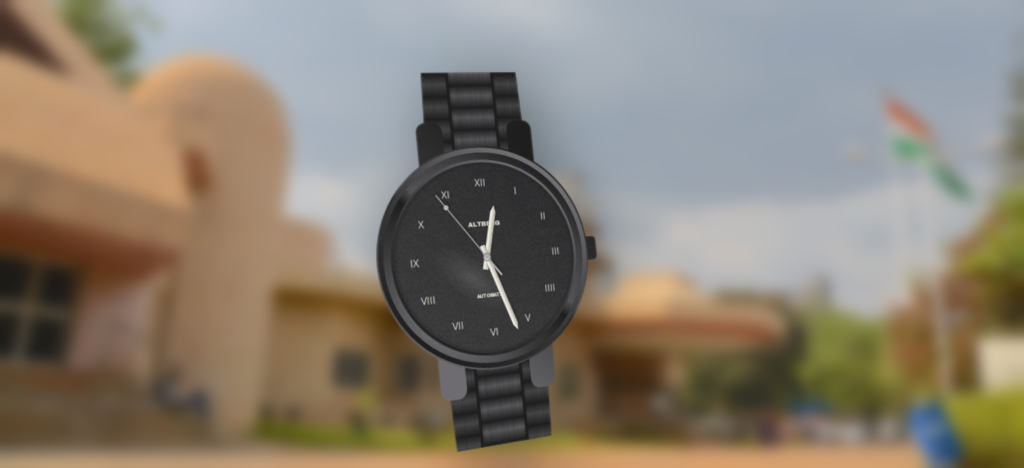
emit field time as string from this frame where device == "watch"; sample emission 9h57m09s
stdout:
12h26m54s
